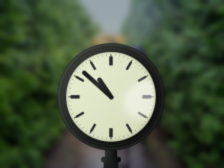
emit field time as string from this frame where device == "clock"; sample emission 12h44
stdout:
10h52
